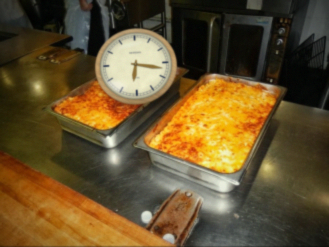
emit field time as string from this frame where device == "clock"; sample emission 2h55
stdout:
6h17
